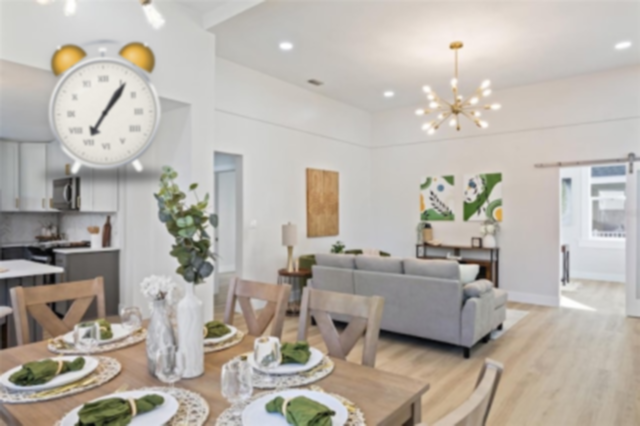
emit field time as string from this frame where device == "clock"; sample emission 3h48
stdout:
7h06
